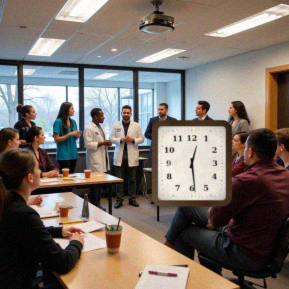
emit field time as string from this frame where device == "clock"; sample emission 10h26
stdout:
12h29
